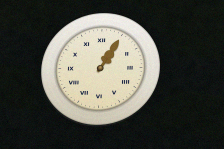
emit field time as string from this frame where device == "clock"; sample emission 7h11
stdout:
1h05
